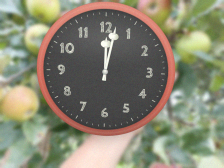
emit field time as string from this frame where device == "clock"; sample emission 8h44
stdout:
12h02
